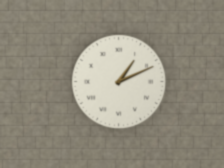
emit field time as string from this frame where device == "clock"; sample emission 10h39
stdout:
1h11
